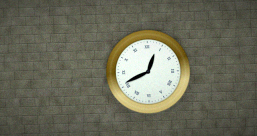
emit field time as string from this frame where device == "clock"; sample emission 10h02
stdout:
12h41
